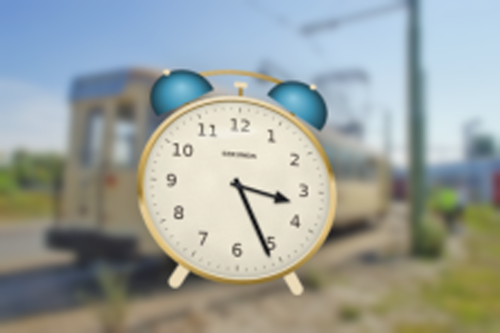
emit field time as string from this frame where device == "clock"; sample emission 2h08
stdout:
3h26
